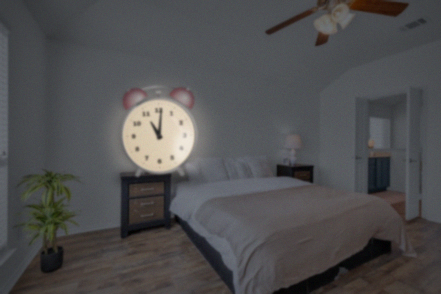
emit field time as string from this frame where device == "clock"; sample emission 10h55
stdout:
11h01
